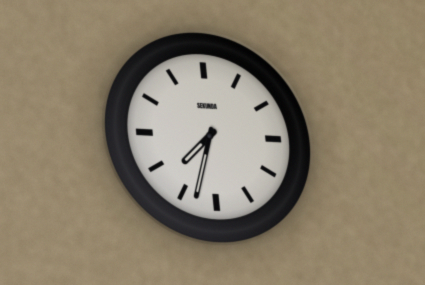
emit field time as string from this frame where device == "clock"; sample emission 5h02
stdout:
7h33
